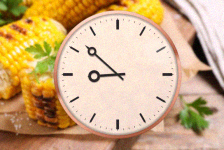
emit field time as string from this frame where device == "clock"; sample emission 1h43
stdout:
8h52
